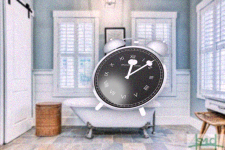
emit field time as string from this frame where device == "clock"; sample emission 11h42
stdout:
12h08
